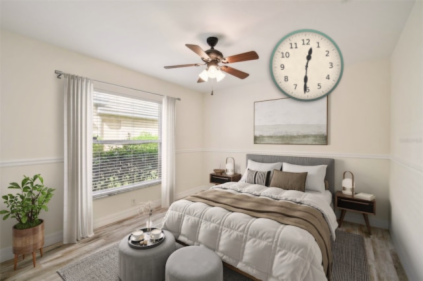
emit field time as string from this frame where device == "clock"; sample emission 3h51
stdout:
12h31
